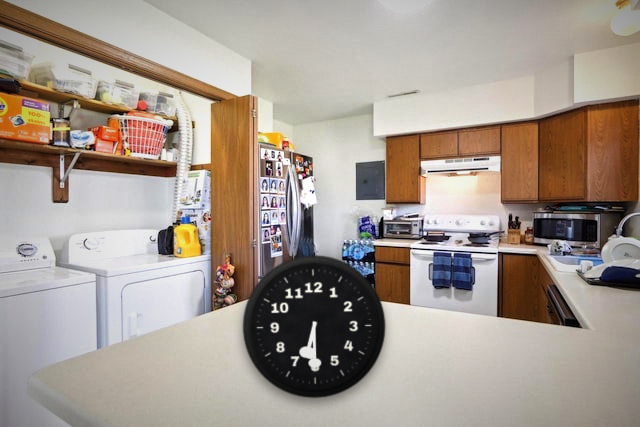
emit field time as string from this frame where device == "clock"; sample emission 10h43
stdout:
6h30
